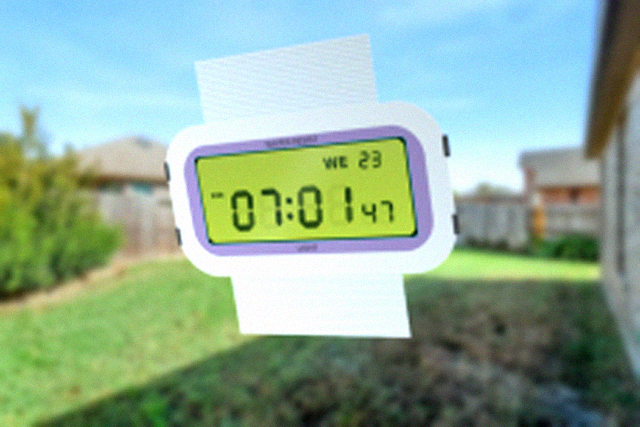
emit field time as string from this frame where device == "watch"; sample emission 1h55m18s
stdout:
7h01m47s
